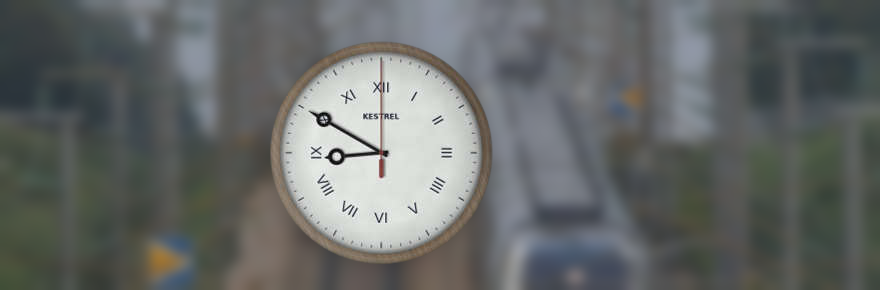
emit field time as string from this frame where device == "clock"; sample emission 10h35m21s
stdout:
8h50m00s
